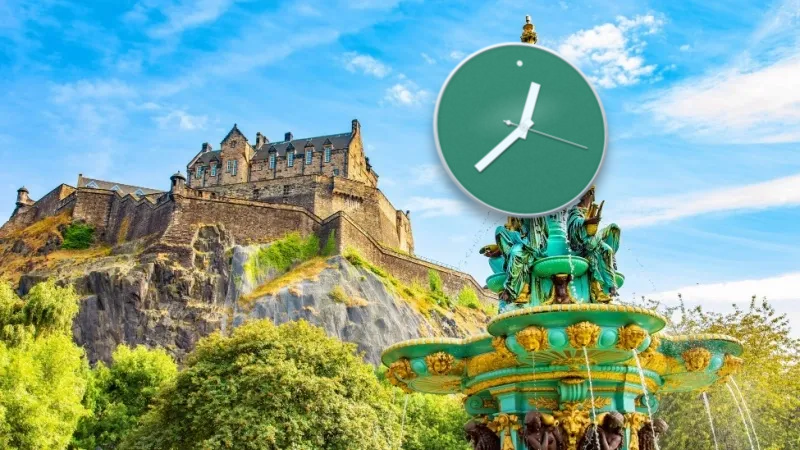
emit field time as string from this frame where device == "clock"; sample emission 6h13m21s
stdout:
12h38m18s
